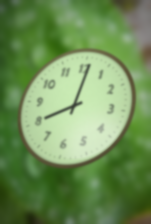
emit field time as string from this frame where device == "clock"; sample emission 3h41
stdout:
8h01
